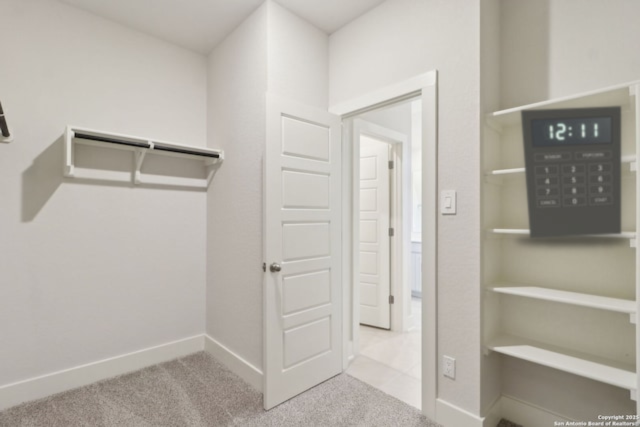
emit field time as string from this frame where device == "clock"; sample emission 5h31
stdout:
12h11
